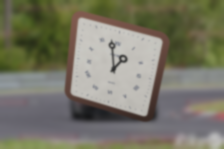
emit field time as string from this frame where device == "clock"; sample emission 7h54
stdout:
12h58
